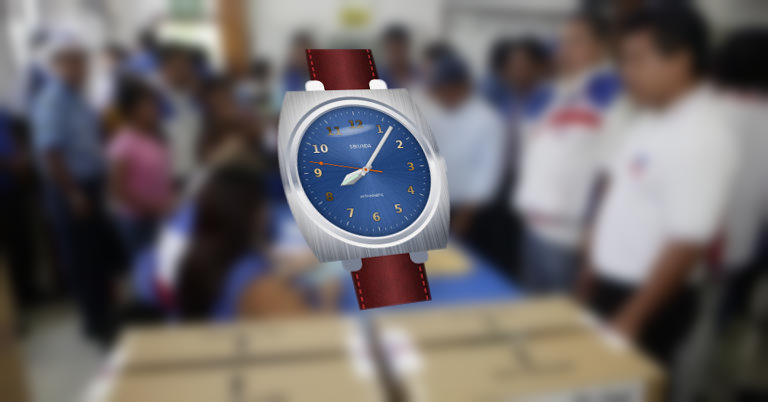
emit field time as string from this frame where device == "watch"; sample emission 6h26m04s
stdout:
8h06m47s
